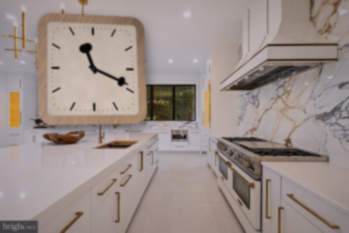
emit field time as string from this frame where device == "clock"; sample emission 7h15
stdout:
11h19
